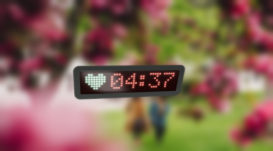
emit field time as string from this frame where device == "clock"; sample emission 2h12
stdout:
4h37
